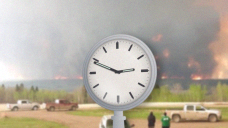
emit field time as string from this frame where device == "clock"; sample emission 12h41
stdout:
2h49
